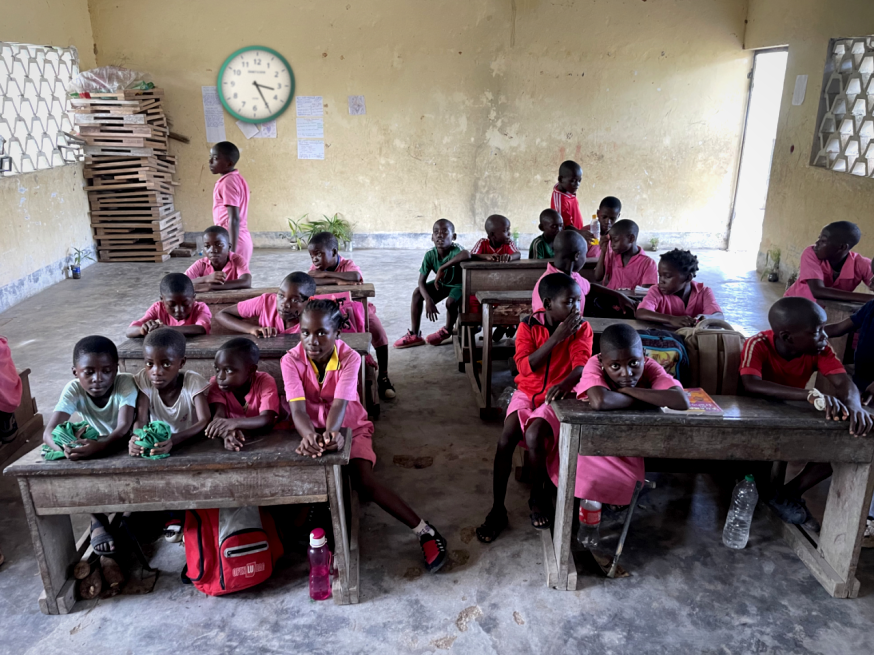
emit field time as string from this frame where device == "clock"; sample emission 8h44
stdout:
3h25
